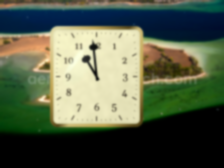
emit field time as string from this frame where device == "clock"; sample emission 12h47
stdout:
10h59
